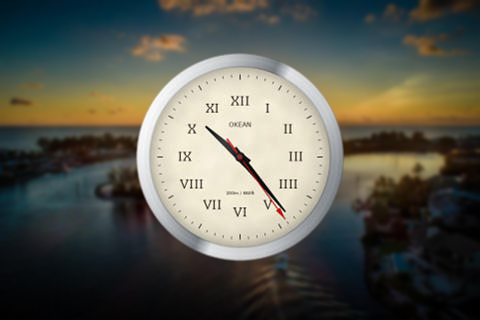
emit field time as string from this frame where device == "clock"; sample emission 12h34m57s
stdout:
10h23m24s
